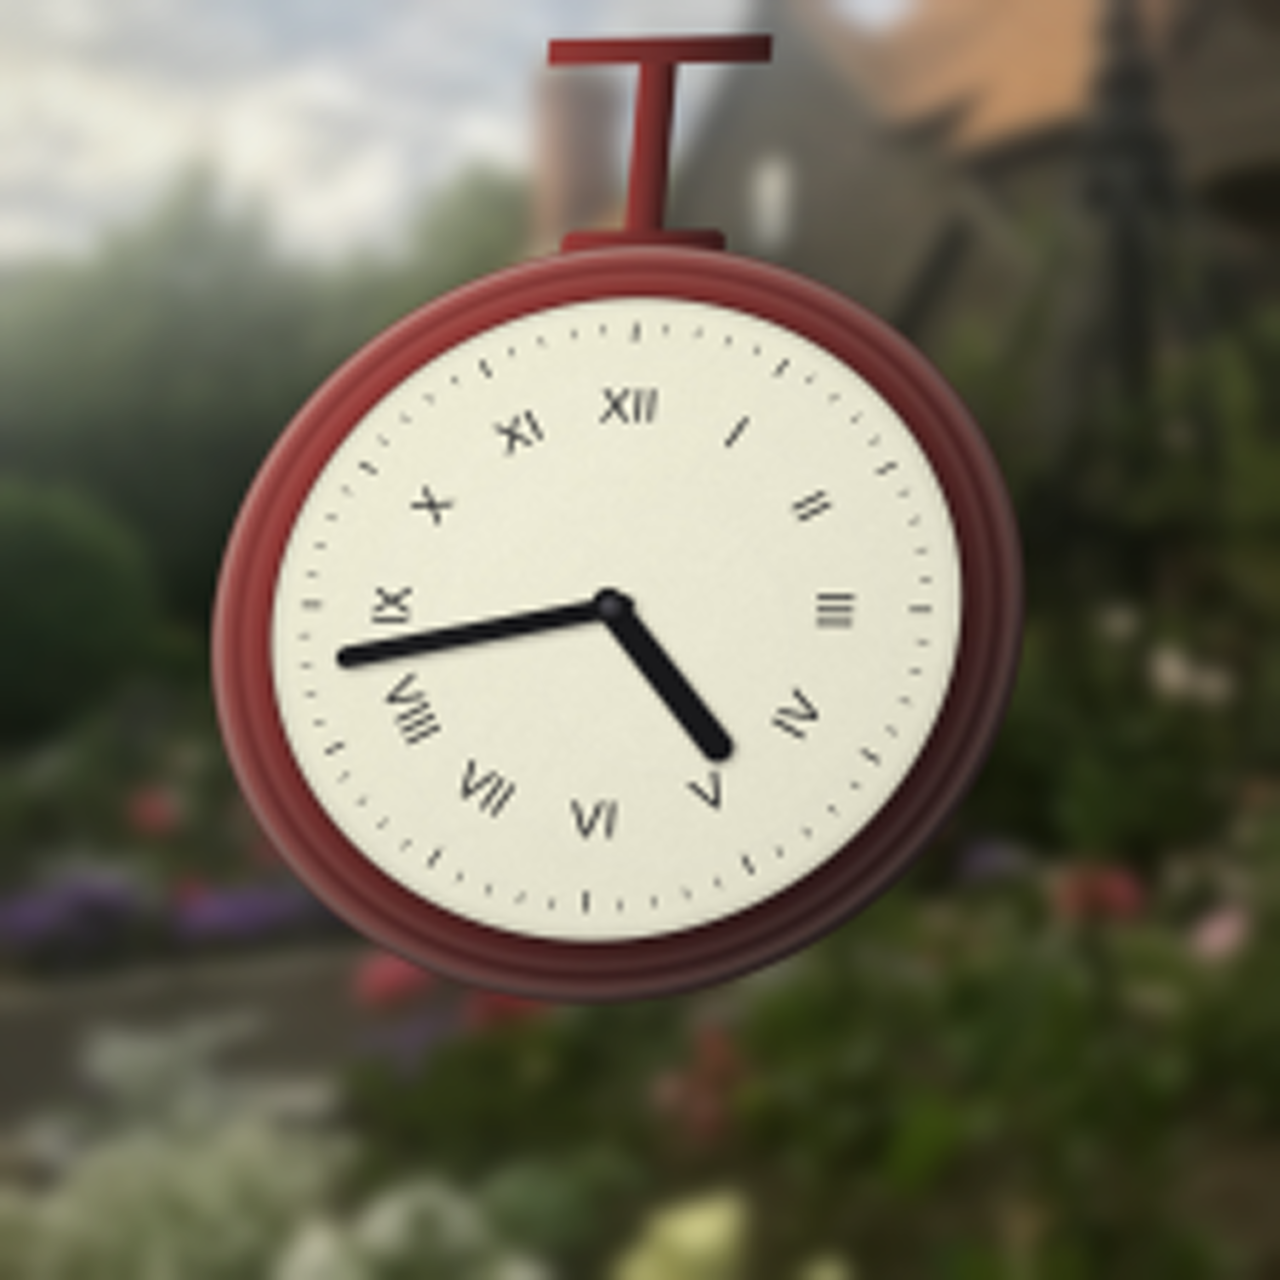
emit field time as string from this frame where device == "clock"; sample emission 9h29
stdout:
4h43
